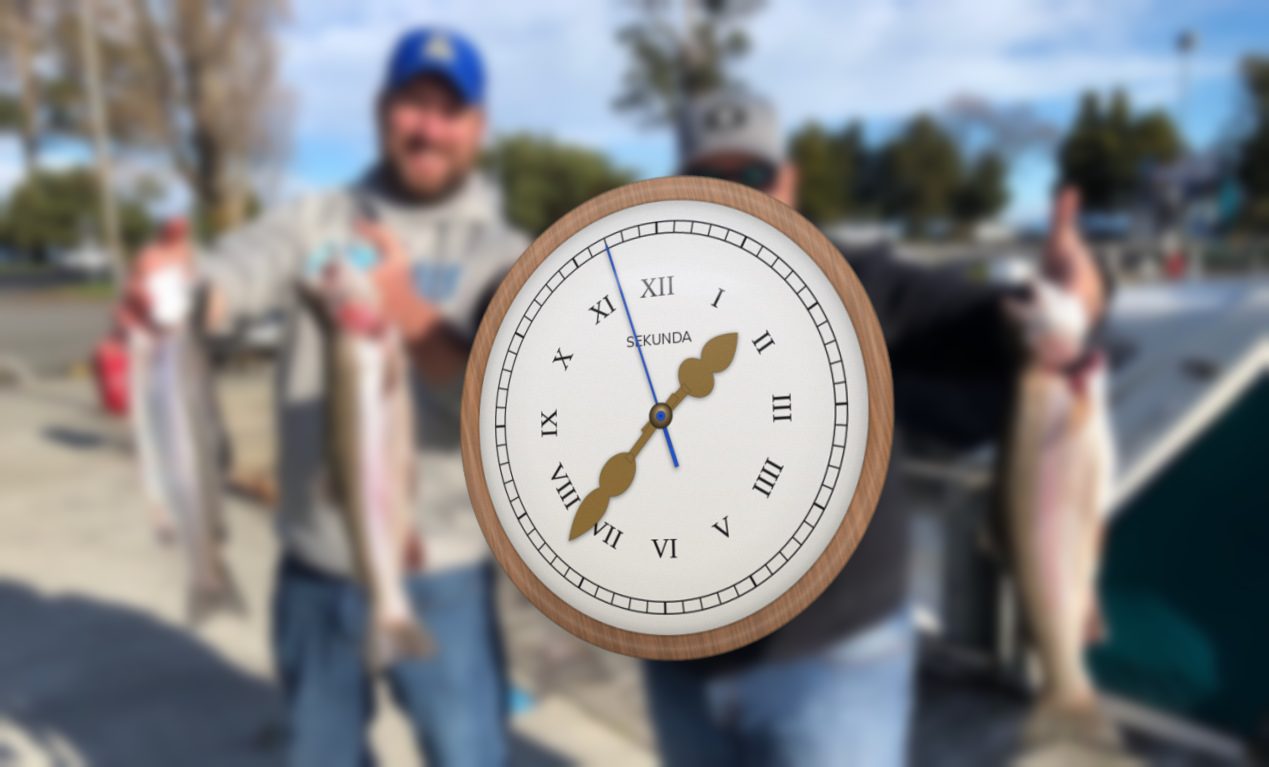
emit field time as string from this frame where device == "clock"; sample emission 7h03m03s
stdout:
1h36m57s
